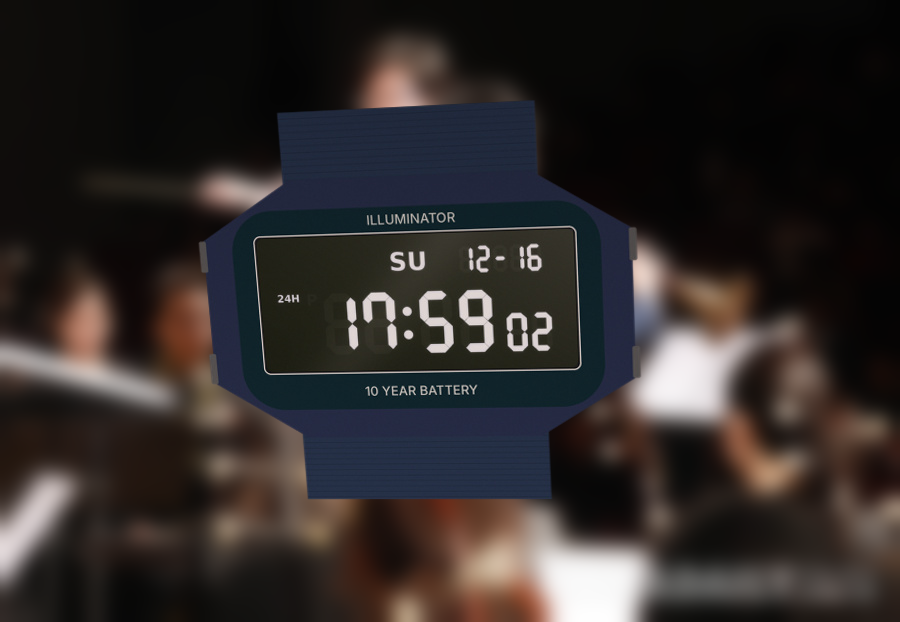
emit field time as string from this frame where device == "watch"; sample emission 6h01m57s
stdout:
17h59m02s
